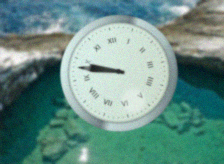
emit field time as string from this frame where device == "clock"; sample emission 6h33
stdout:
9h48
